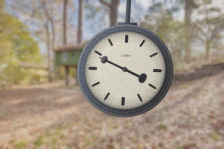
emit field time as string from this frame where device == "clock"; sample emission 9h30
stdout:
3h49
